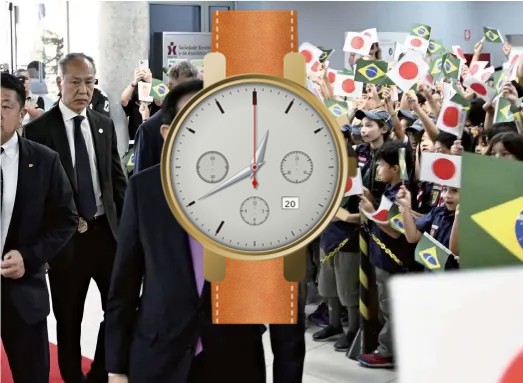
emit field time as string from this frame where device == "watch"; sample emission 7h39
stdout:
12h40
